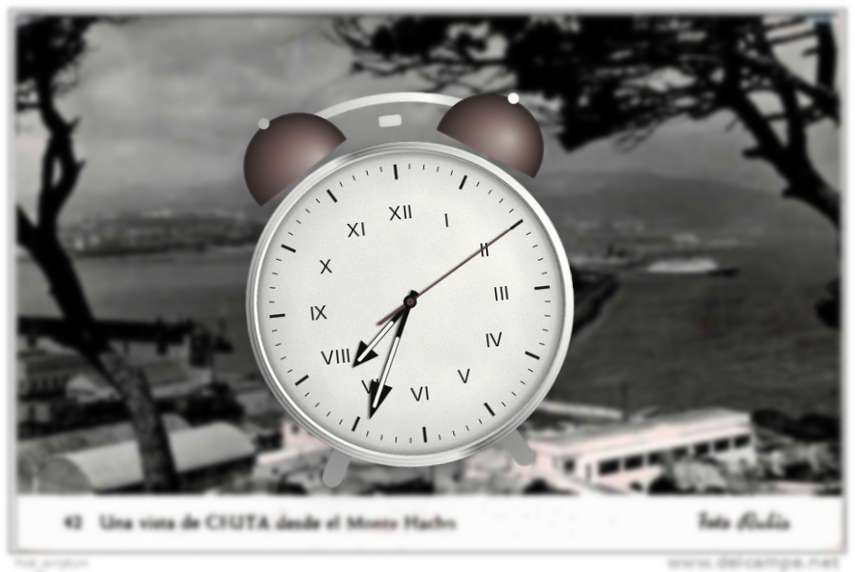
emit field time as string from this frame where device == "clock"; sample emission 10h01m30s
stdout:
7h34m10s
